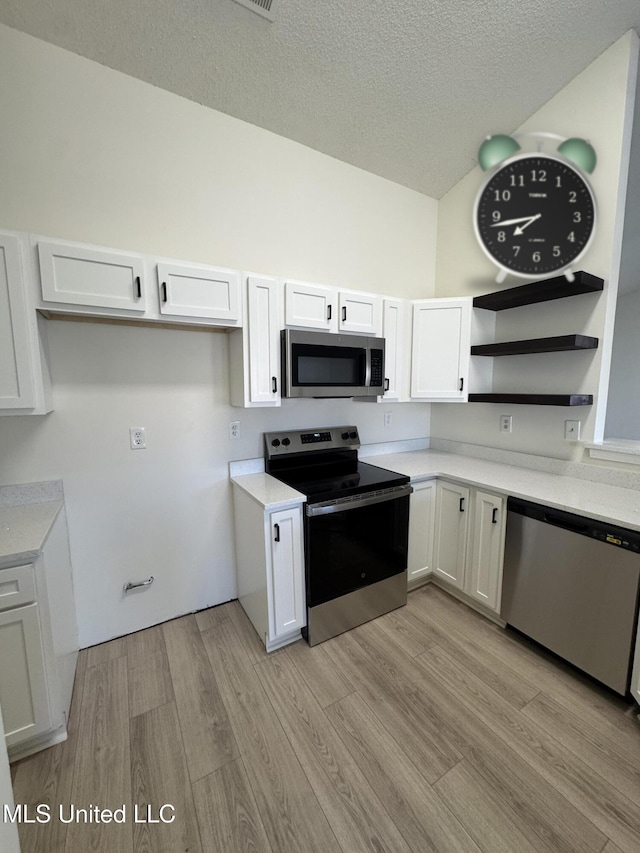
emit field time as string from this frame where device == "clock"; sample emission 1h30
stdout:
7h43
